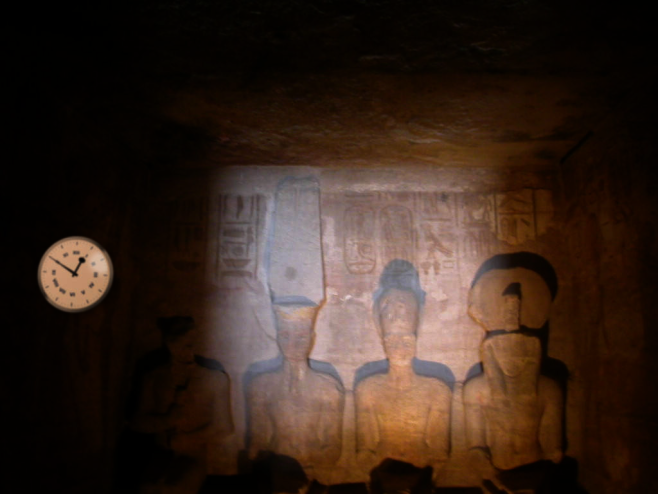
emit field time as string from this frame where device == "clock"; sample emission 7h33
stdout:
12h50
